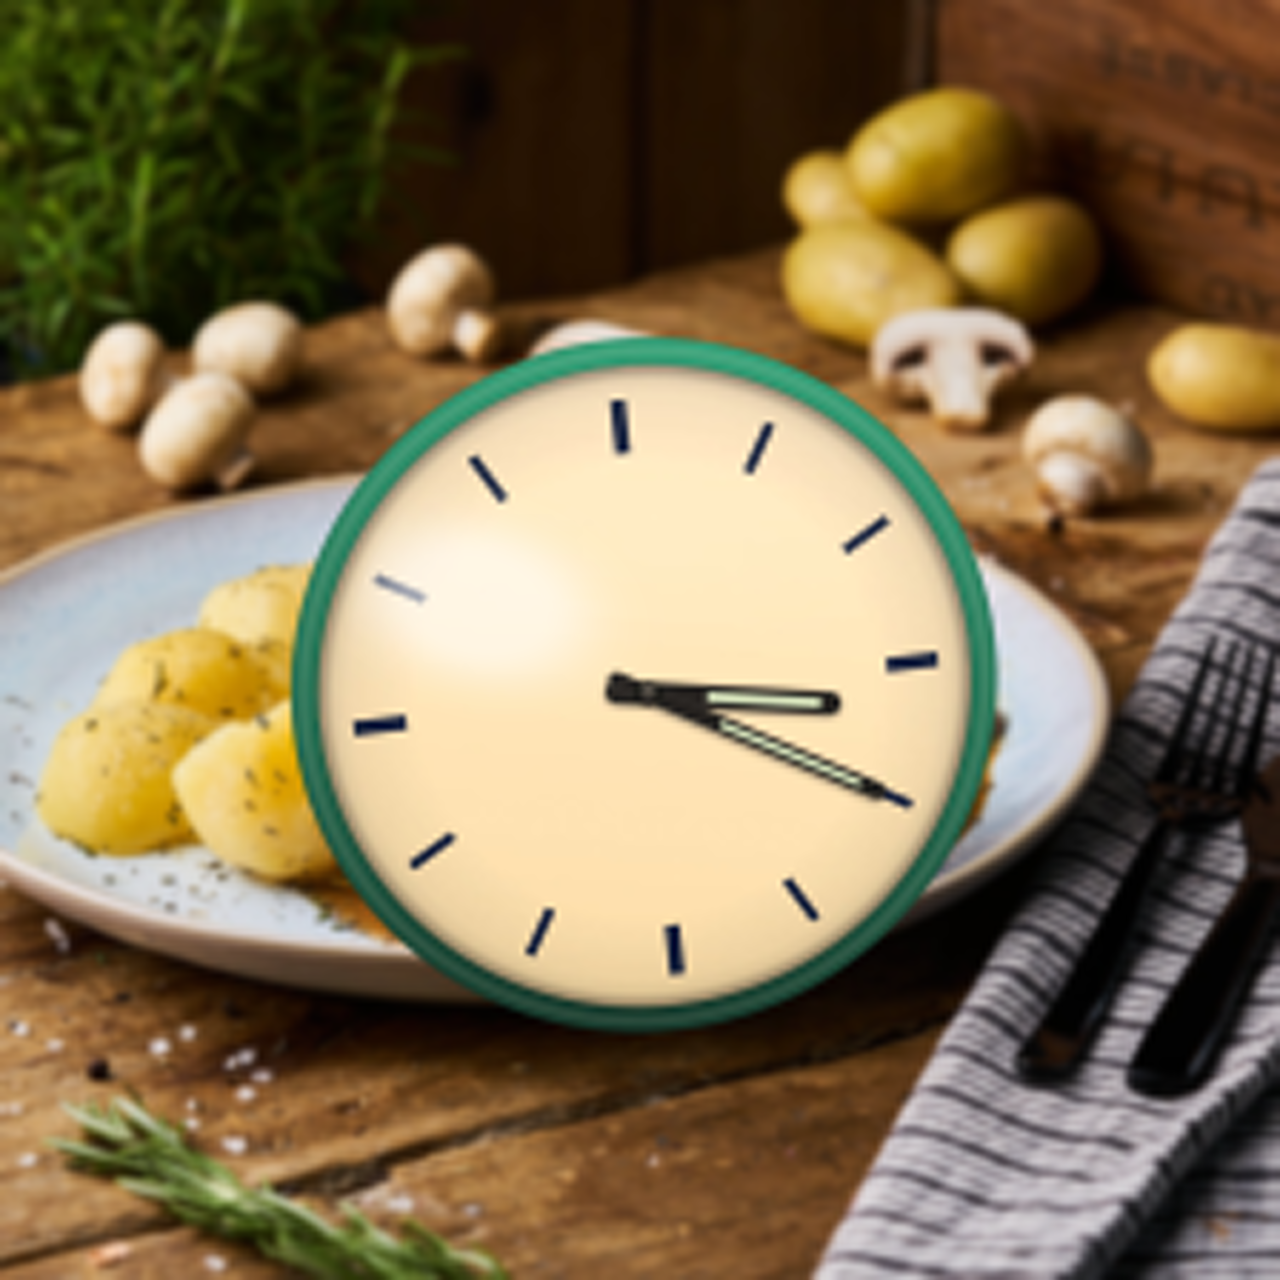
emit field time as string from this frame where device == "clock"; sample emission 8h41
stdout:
3h20
